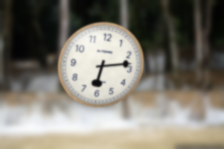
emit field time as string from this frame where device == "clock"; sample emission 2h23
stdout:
6h13
